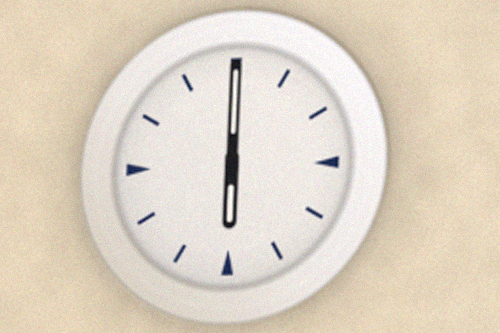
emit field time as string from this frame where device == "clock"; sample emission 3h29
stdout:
6h00
